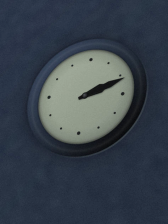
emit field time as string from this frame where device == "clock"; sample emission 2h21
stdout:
2h11
